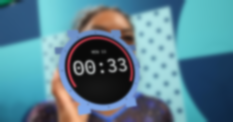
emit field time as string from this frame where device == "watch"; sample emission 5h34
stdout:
0h33
